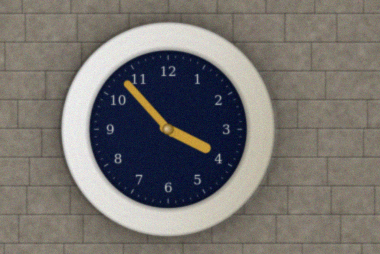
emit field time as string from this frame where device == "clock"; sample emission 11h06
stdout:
3h53
